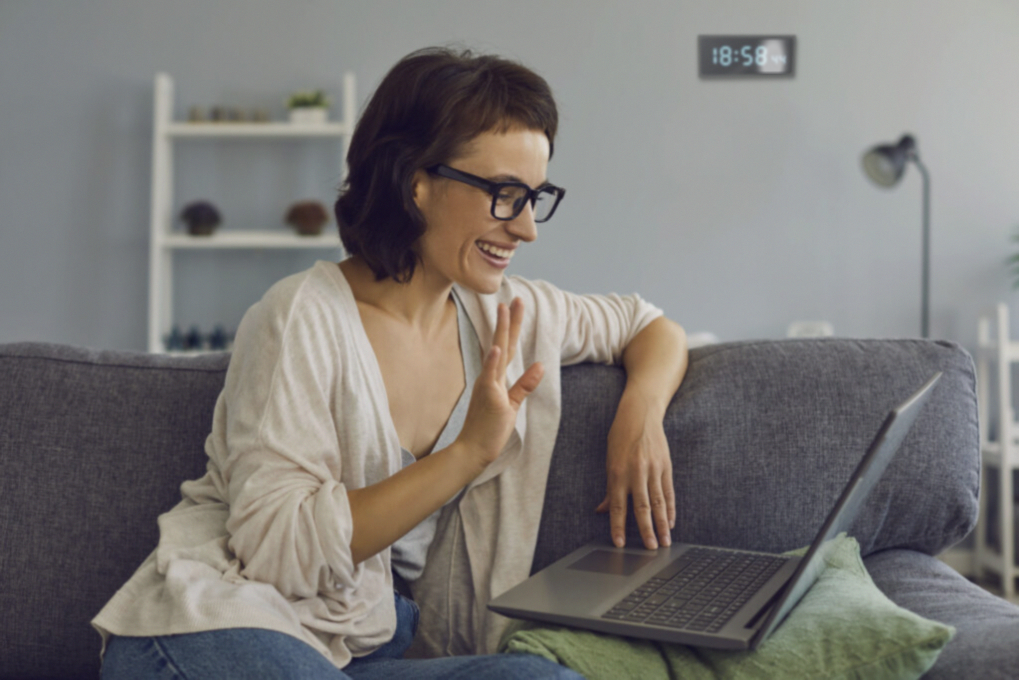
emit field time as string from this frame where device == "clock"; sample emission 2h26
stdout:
18h58
